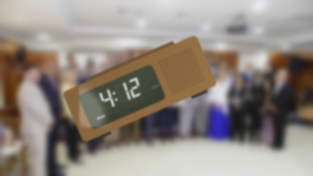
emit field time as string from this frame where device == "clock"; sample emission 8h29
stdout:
4h12
